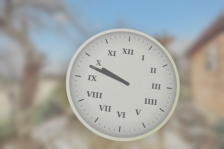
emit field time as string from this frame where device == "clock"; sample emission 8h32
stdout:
9h48
